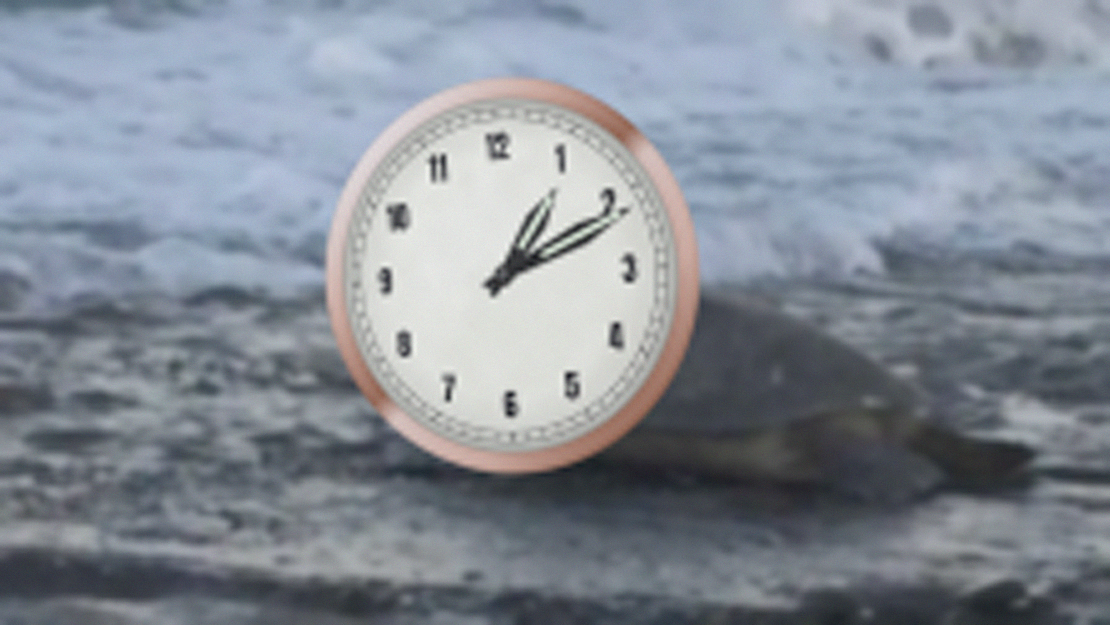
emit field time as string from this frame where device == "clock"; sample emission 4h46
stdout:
1h11
